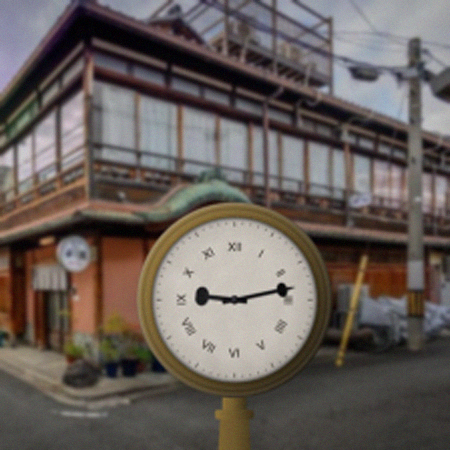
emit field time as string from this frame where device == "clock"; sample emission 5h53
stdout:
9h13
